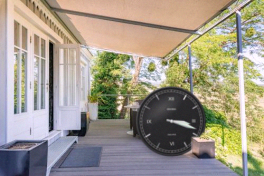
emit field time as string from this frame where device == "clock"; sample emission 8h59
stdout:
3h18
